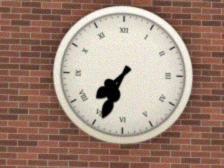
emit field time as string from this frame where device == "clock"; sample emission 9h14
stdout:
7h34
